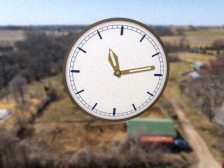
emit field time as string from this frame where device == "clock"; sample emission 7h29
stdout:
11h13
